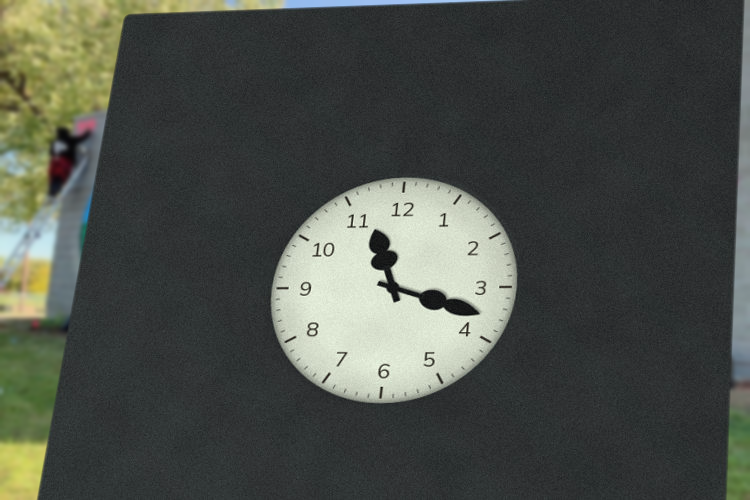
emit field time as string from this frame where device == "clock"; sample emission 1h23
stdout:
11h18
